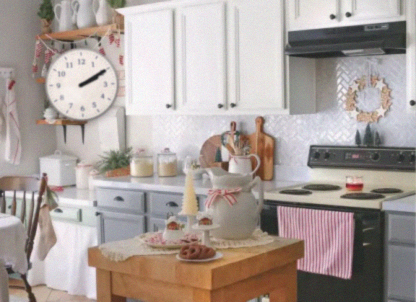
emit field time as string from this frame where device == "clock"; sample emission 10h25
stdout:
2h10
